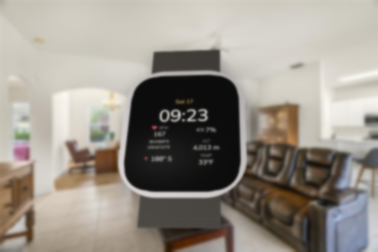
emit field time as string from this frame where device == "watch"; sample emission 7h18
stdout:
9h23
